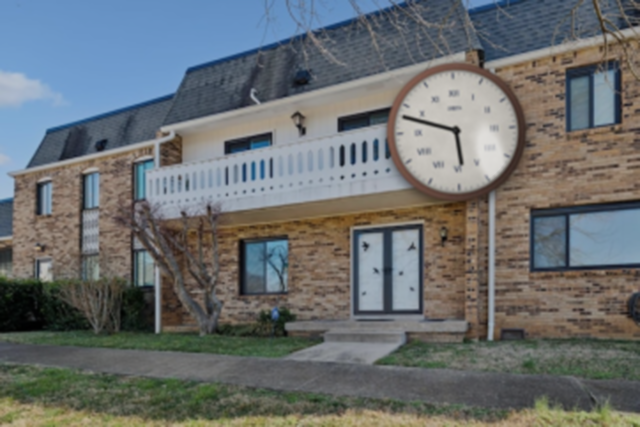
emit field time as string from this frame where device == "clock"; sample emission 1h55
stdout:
5h48
